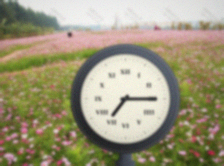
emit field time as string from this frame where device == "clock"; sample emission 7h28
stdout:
7h15
